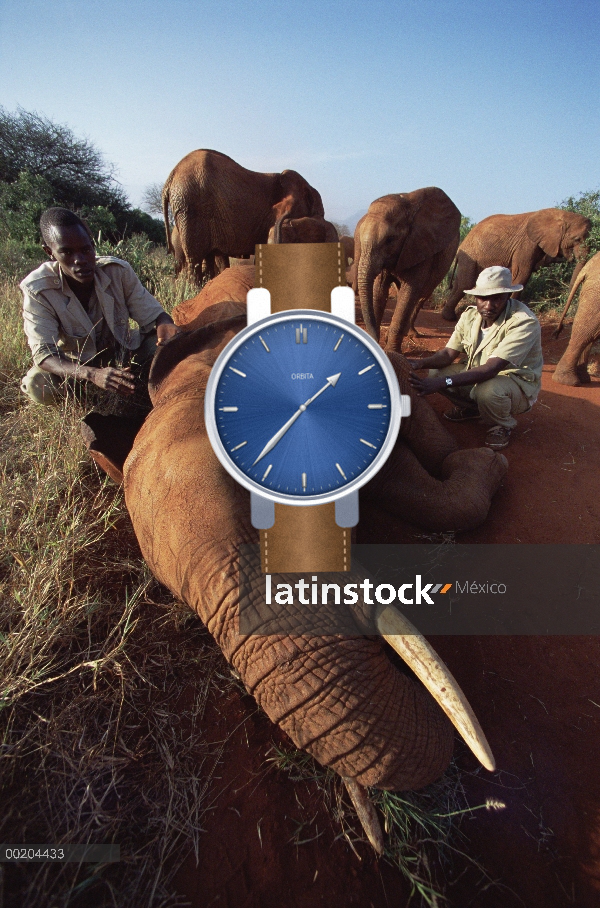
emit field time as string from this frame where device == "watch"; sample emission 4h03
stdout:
1h37
